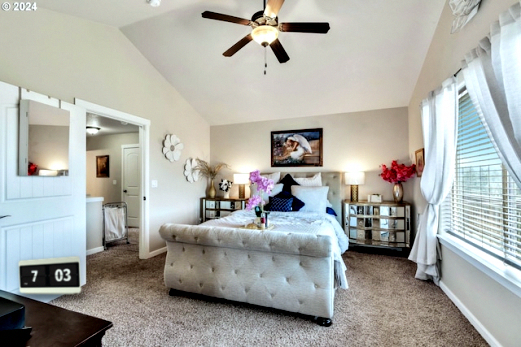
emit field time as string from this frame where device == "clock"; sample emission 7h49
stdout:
7h03
